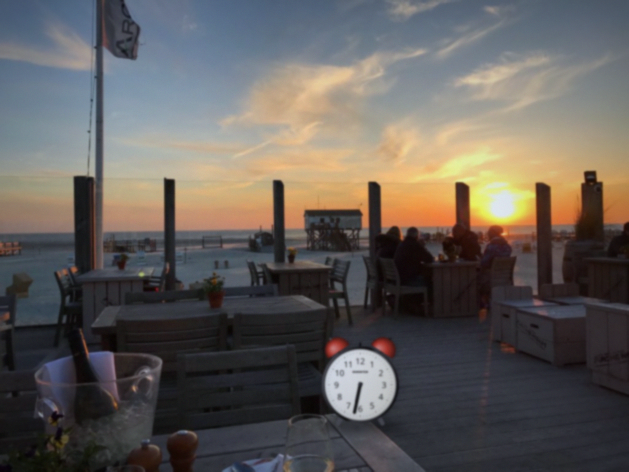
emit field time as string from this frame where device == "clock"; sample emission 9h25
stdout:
6h32
